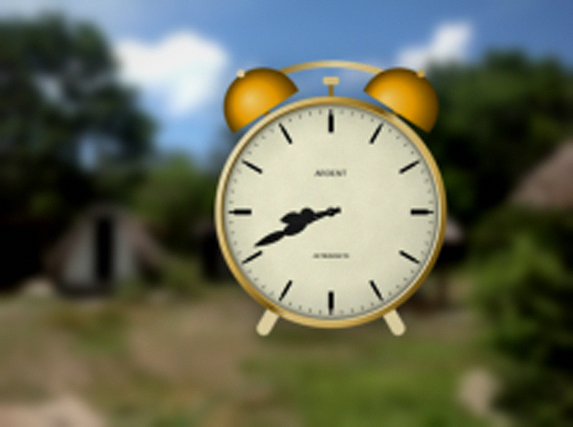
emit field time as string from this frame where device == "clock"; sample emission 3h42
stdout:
8h41
